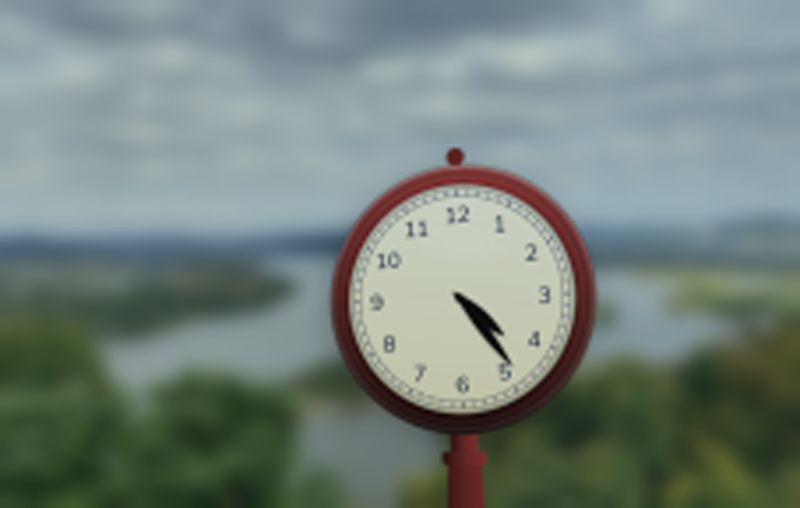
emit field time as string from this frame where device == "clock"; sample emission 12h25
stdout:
4h24
